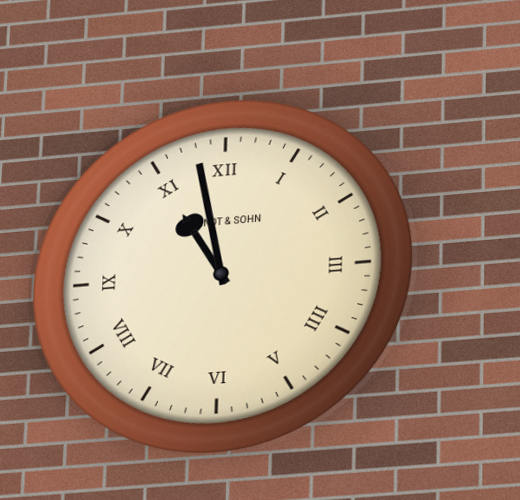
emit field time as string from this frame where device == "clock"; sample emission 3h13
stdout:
10h58
